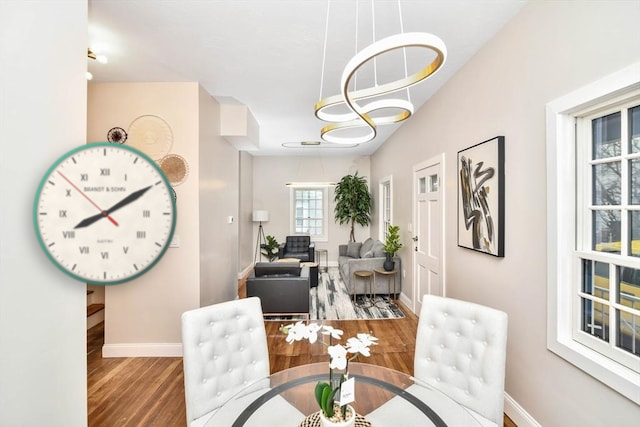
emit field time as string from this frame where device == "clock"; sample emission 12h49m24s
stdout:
8h09m52s
